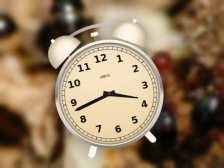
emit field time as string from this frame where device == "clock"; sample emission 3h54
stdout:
3h43
